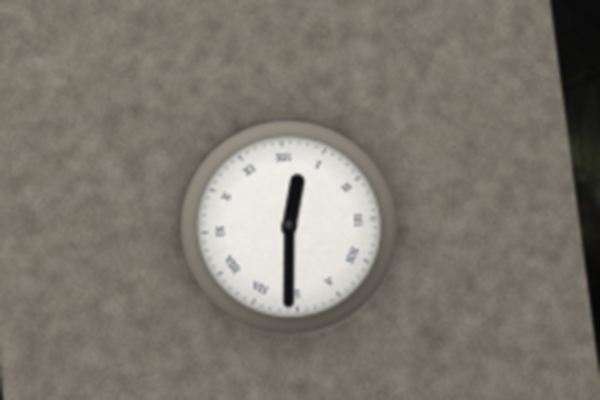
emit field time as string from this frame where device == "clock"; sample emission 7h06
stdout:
12h31
